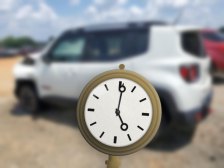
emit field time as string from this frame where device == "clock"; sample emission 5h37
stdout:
5h01
